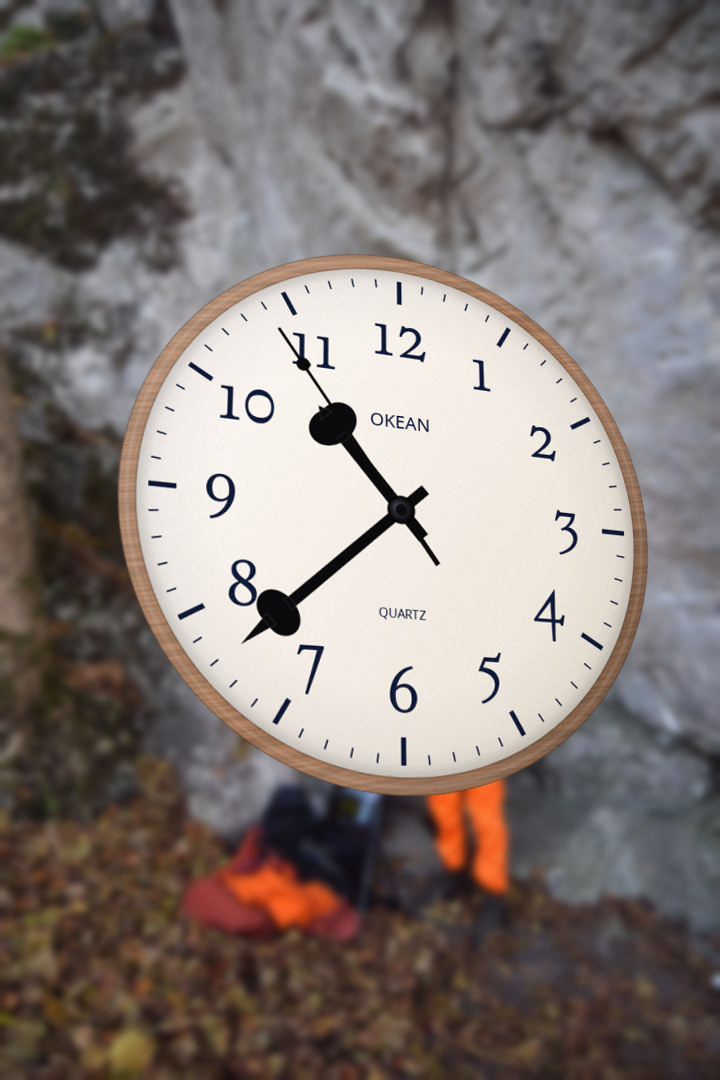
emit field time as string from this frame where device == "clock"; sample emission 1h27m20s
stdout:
10h37m54s
